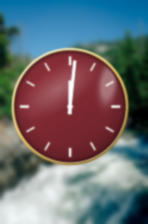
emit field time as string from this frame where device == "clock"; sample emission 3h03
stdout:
12h01
